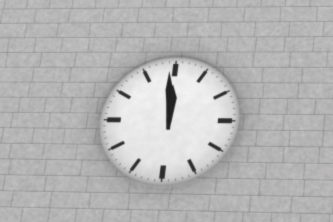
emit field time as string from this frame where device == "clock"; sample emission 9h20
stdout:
11h59
